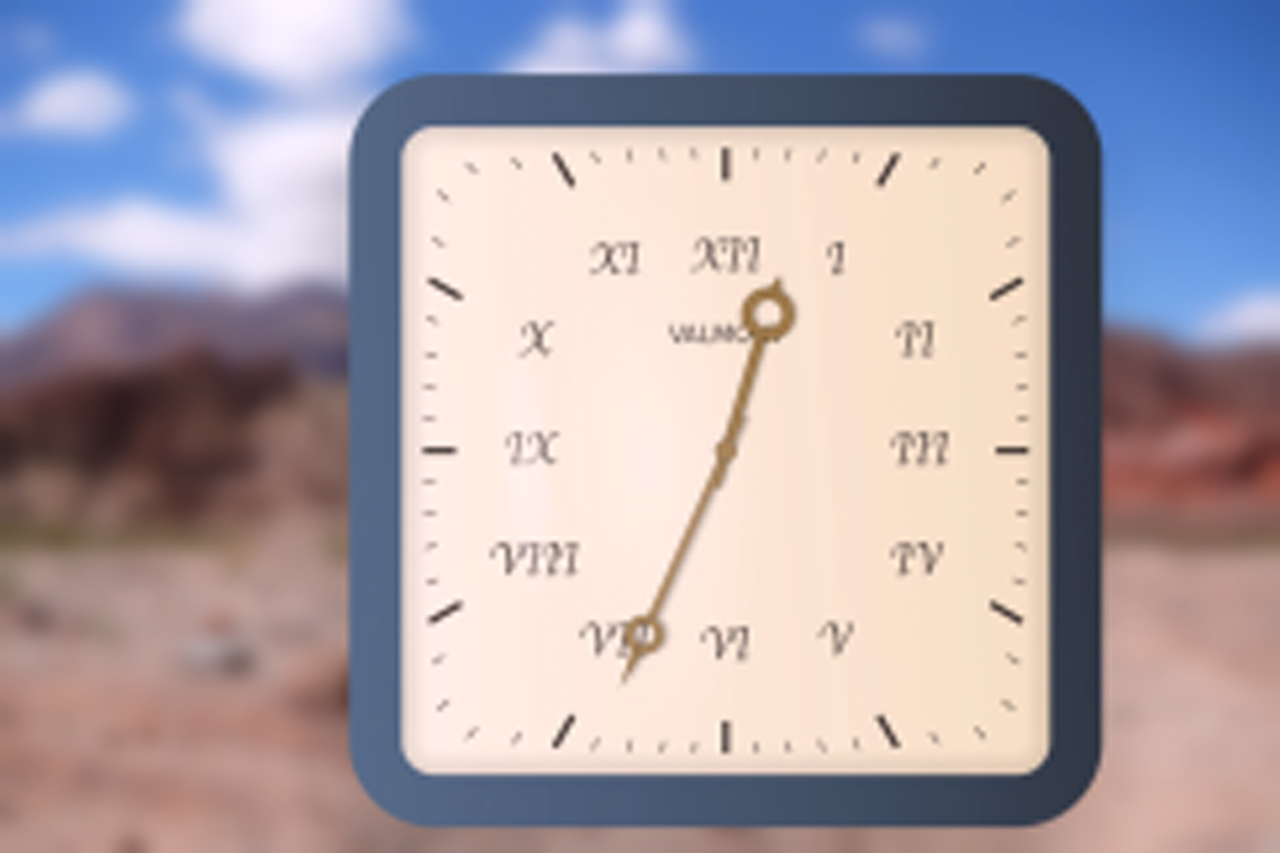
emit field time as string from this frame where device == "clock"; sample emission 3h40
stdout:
12h34
